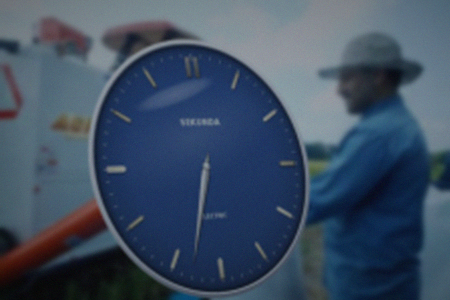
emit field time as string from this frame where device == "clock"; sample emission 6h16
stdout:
6h33
